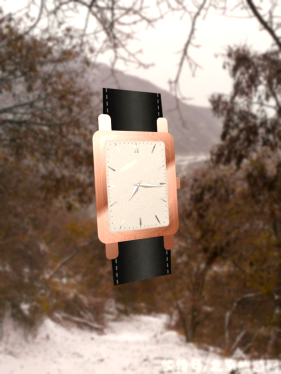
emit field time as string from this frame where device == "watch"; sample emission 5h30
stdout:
7h16
